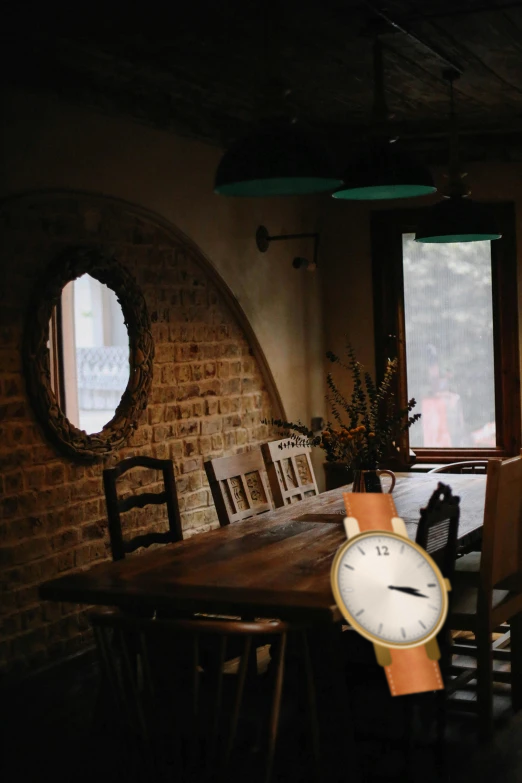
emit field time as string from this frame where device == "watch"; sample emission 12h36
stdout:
3h18
